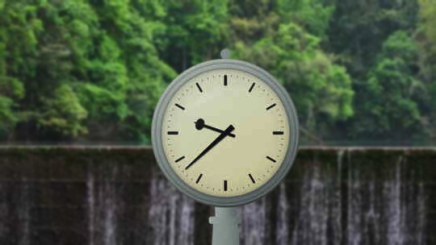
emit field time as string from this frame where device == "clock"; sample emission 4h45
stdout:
9h38
